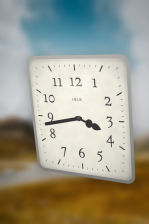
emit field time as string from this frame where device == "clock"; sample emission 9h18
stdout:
3h43
